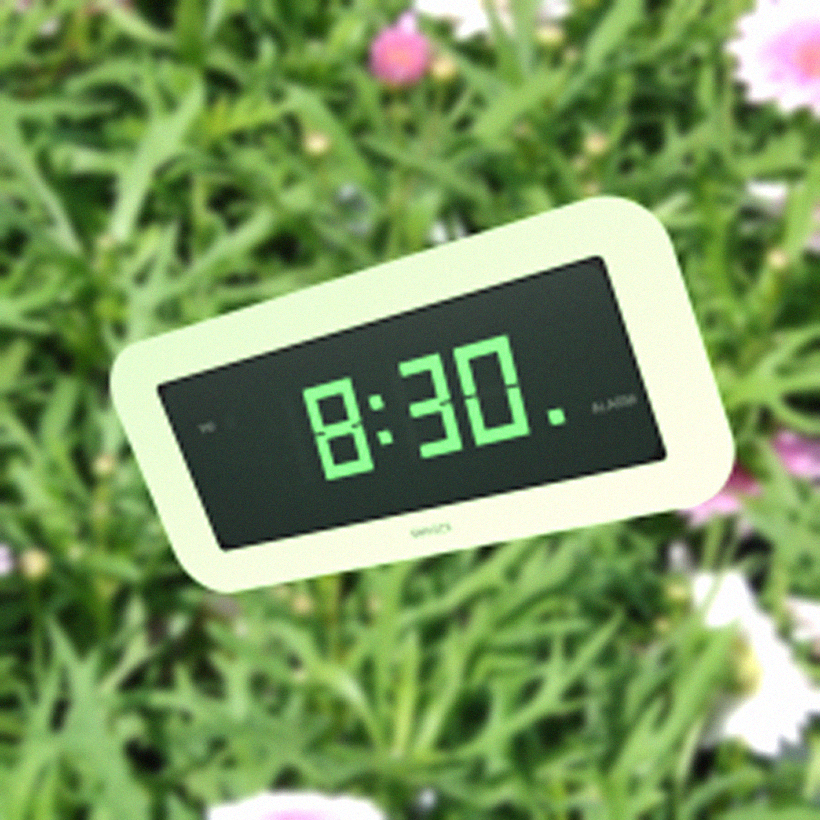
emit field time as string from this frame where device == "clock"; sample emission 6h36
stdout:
8h30
